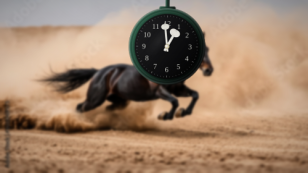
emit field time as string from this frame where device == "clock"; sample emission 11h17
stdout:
12h59
